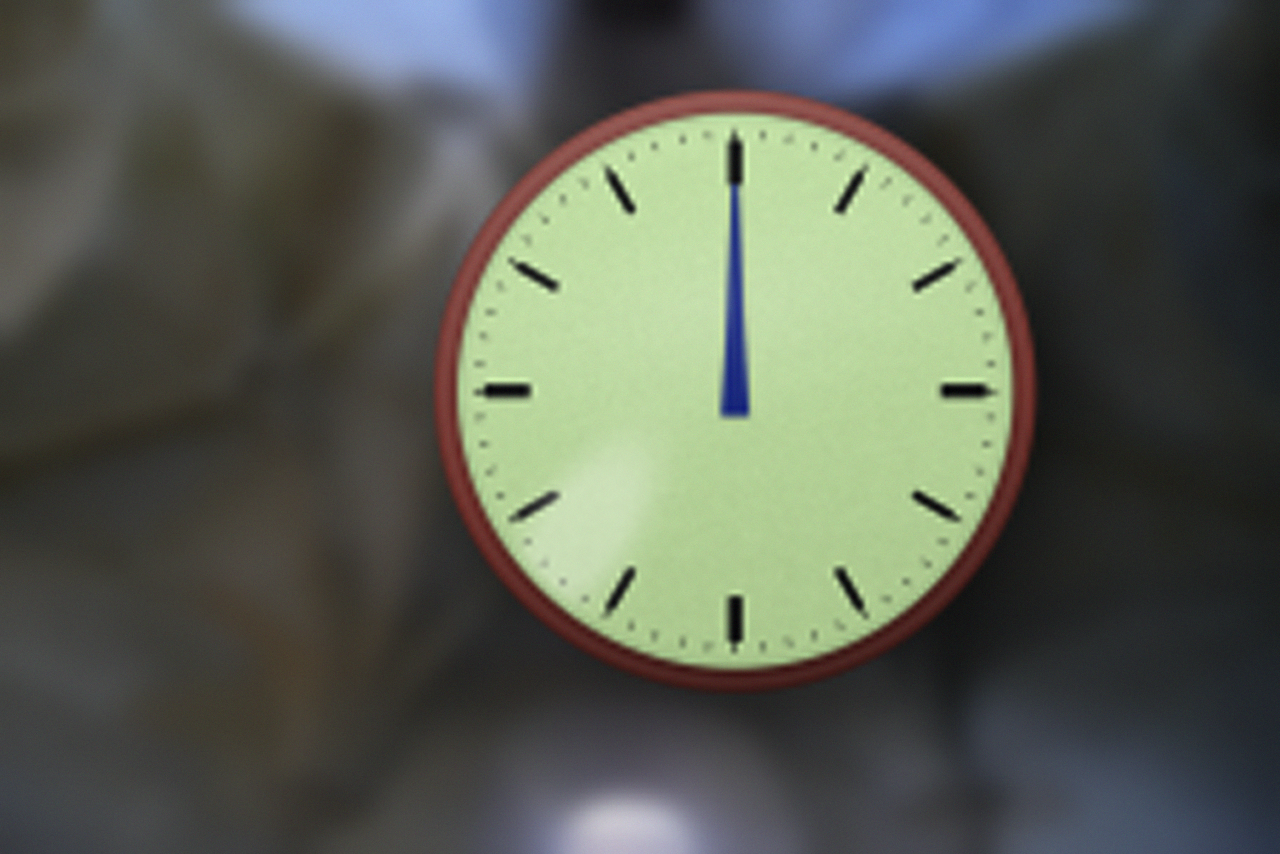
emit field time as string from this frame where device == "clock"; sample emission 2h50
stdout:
12h00
